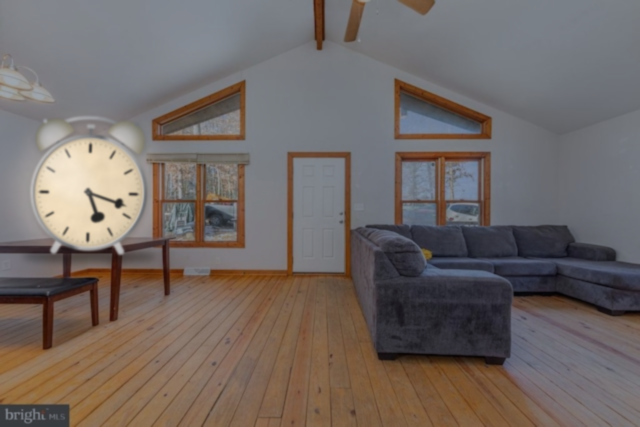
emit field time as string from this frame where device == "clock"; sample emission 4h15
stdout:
5h18
